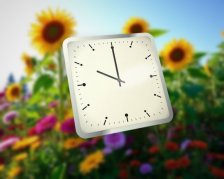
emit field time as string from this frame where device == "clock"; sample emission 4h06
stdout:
10h00
